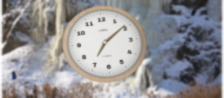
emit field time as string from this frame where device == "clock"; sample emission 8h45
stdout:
7h09
